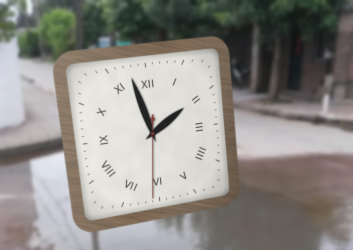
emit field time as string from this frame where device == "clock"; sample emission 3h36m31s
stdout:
1h57m31s
